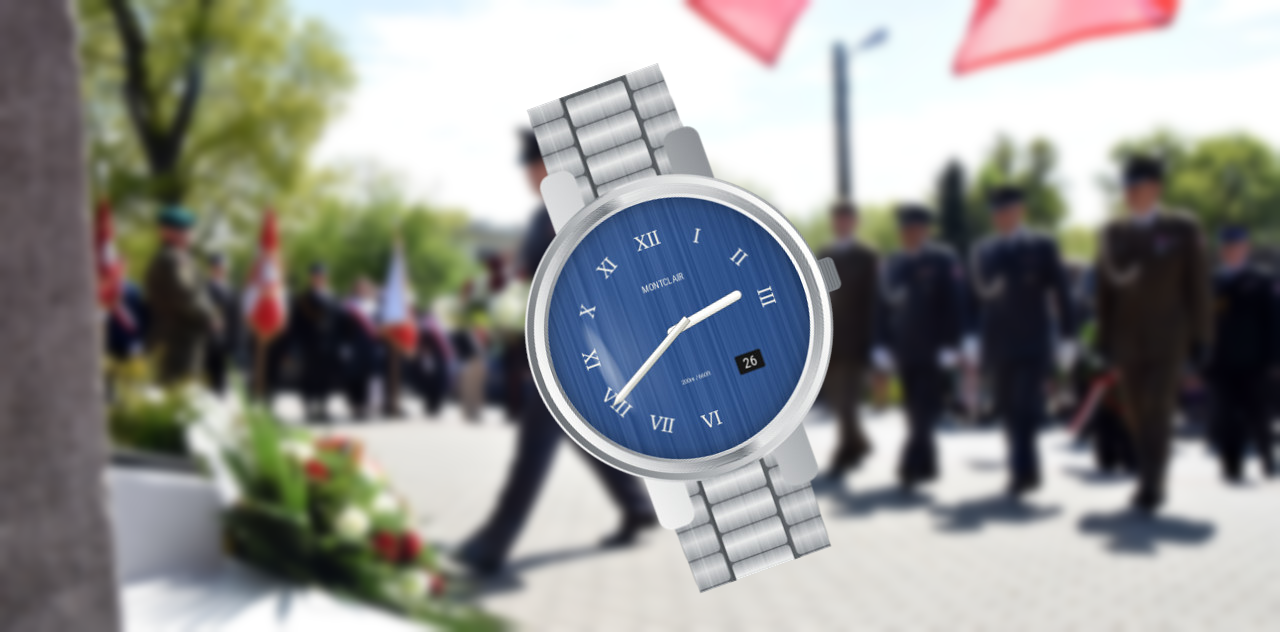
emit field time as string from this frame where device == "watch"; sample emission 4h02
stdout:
2h40
